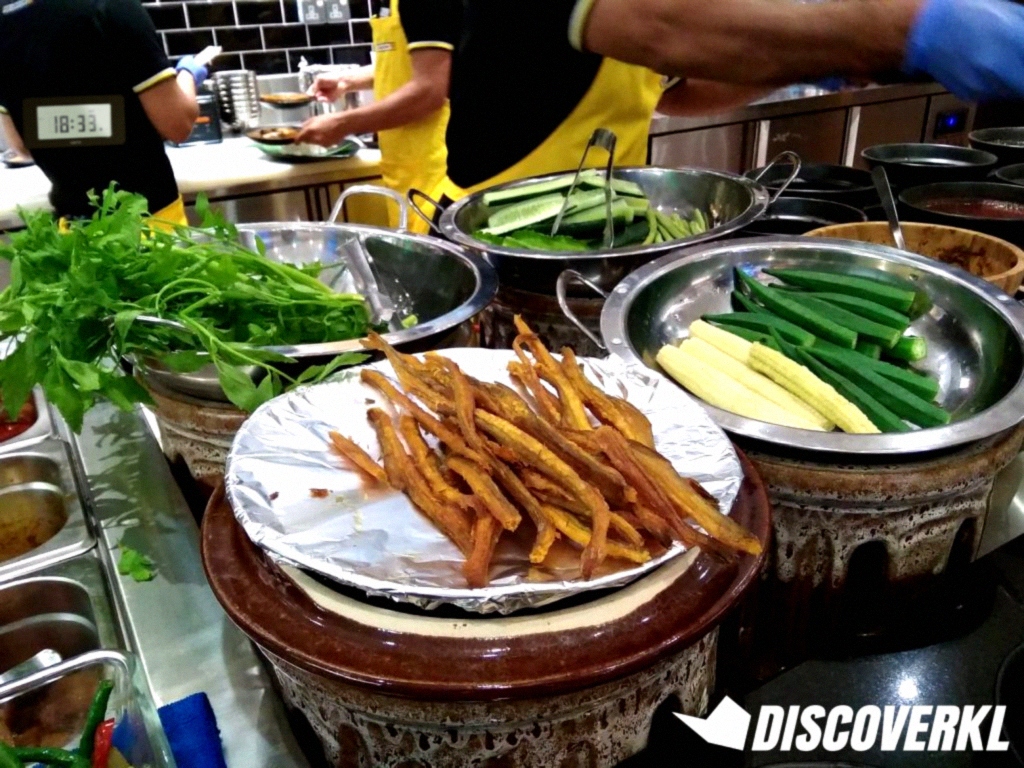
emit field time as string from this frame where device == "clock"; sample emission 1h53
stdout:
18h33
